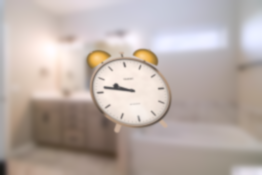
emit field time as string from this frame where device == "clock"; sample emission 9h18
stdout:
9h47
